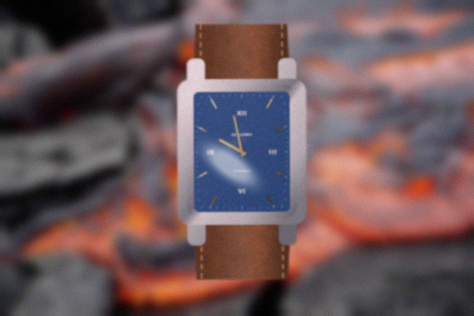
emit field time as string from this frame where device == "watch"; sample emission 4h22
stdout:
9h58
